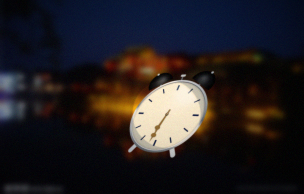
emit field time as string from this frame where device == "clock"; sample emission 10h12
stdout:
6h32
